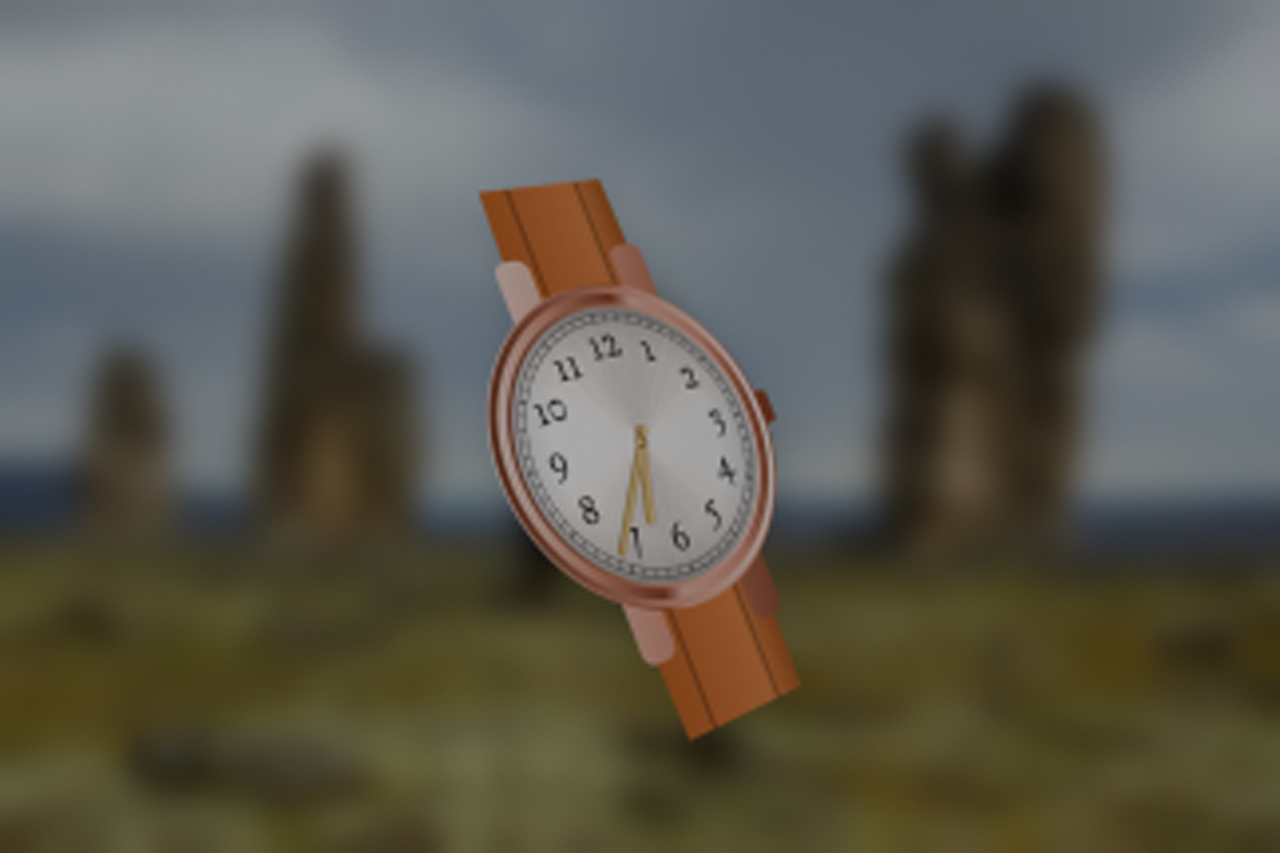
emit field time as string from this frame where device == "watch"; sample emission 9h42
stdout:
6h36
